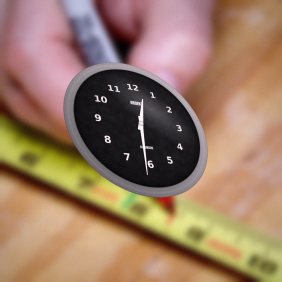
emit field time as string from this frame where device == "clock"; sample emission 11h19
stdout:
12h31
